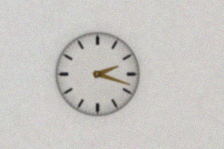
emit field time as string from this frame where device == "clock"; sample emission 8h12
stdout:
2h18
